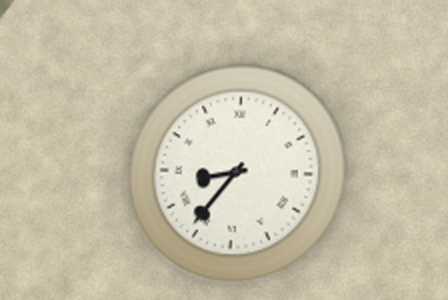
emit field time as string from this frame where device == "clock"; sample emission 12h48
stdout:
8h36
